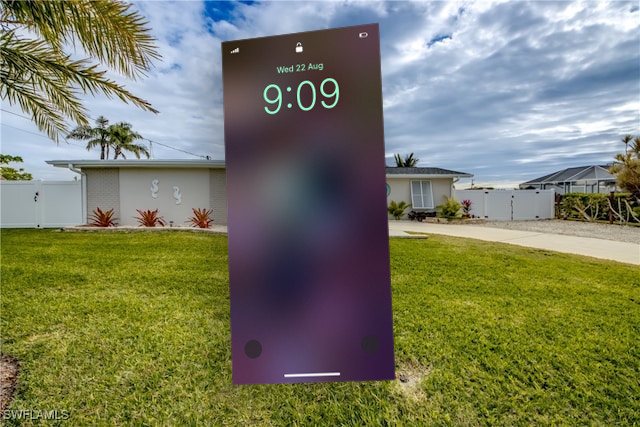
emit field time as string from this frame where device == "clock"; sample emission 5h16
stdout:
9h09
